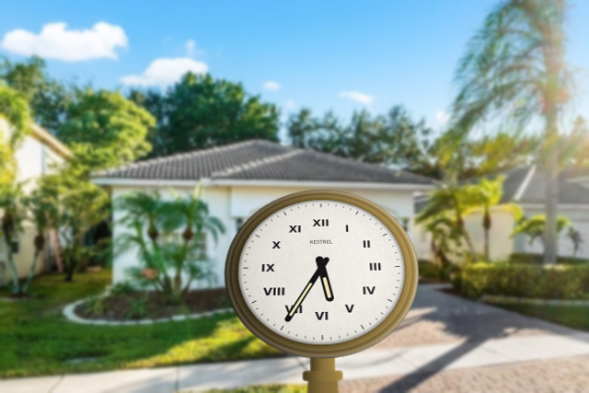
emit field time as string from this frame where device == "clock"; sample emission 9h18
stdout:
5h35
